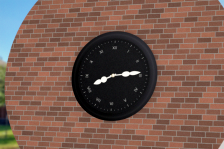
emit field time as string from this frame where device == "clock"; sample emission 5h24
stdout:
8h14
